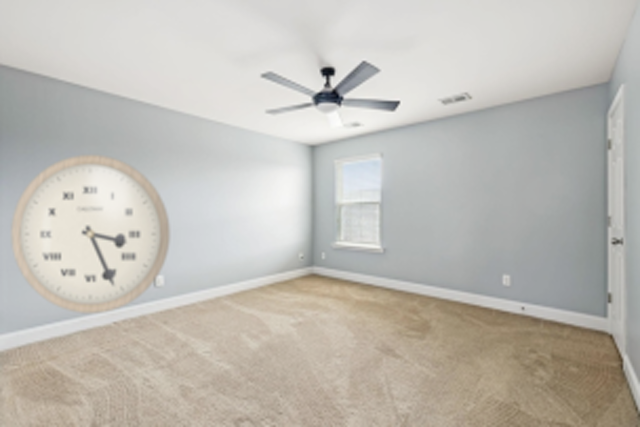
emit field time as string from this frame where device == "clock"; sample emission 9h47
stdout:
3h26
